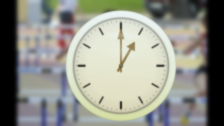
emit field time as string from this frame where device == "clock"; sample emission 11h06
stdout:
1h00
